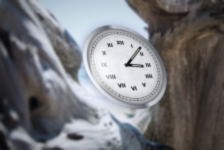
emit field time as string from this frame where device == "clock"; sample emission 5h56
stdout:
3h08
